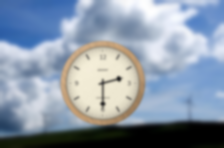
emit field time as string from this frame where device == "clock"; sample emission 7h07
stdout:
2h30
